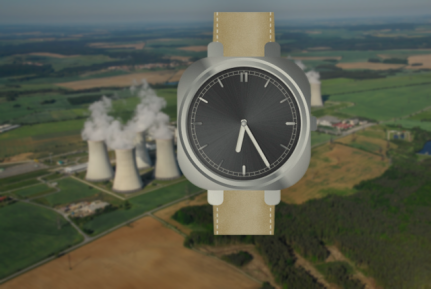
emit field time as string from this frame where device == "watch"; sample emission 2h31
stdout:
6h25
